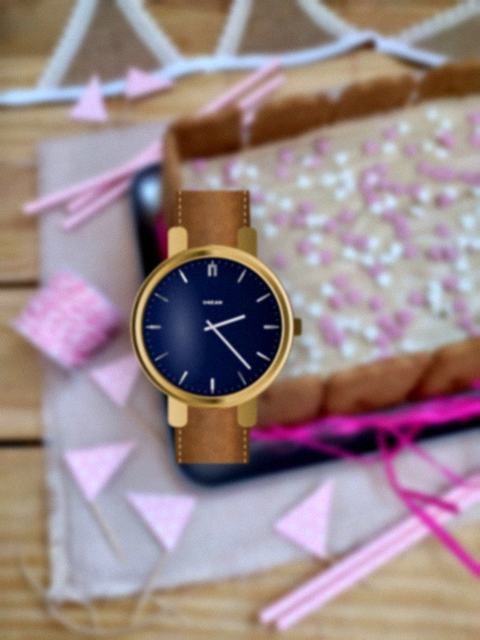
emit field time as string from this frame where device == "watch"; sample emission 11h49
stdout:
2h23
